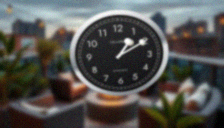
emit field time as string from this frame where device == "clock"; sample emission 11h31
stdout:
1h10
